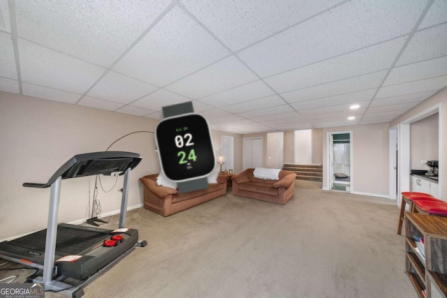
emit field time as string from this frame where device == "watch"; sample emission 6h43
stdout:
2h24
